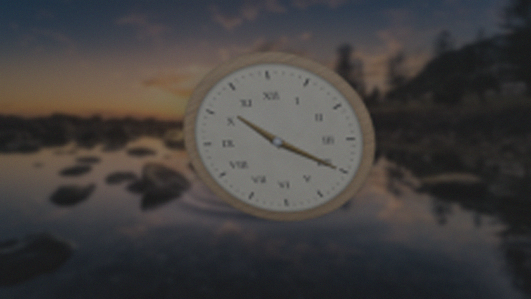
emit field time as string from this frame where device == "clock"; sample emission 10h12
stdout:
10h20
